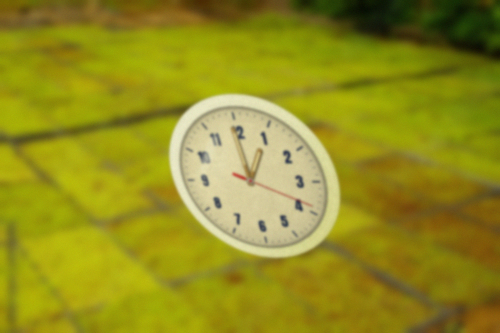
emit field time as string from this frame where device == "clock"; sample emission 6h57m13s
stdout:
12h59m19s
